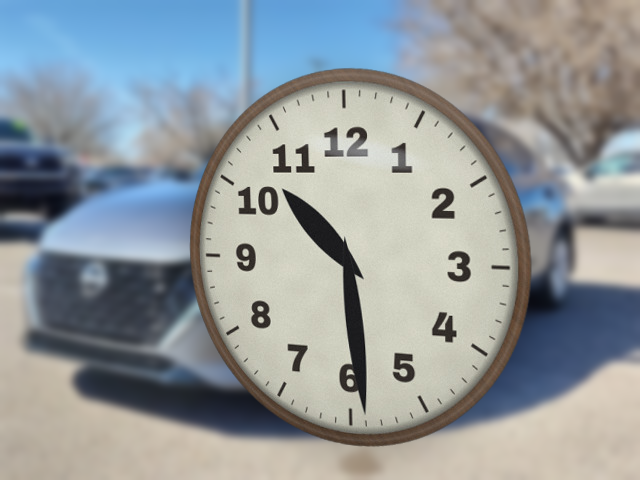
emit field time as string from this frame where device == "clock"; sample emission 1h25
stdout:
10h29
